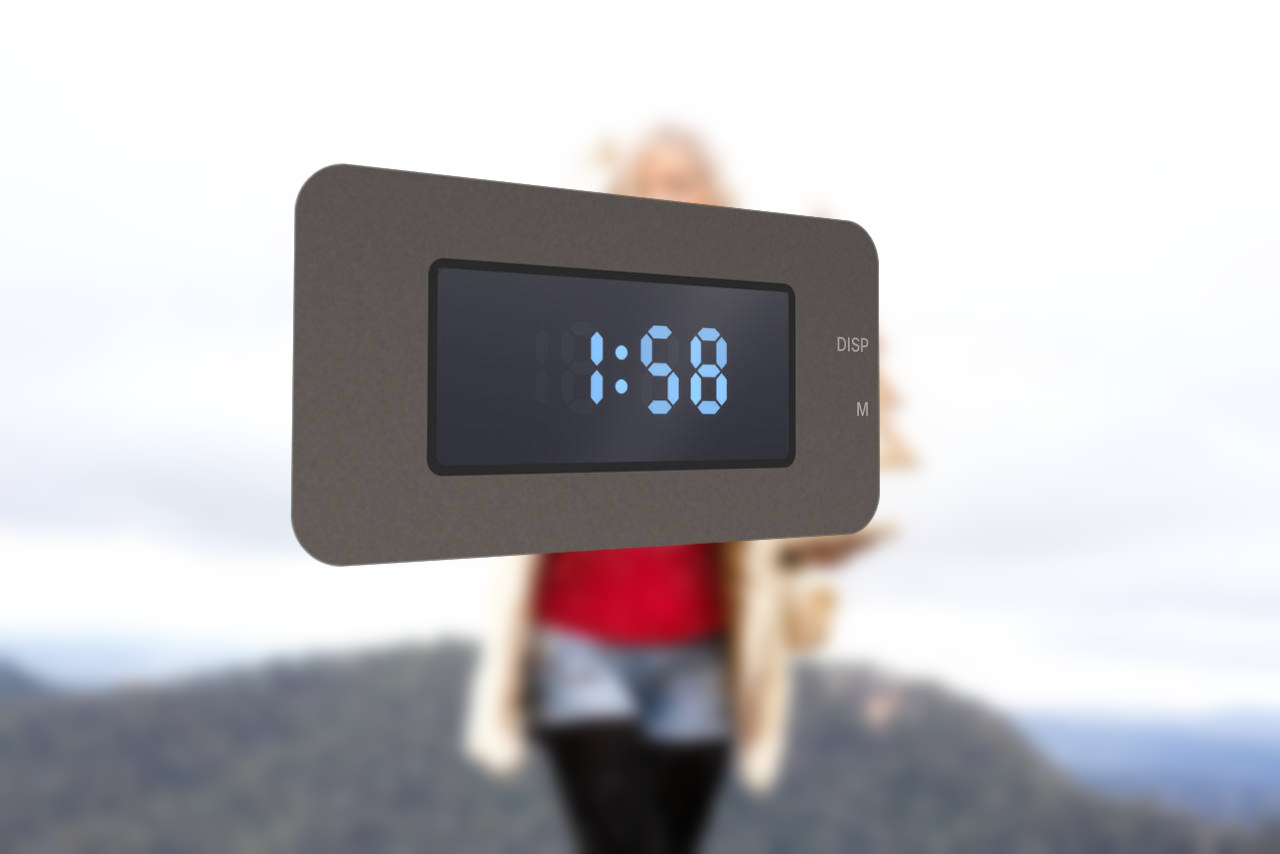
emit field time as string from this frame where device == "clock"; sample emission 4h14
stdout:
1h58
